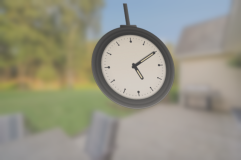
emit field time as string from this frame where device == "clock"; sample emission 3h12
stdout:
5h10
